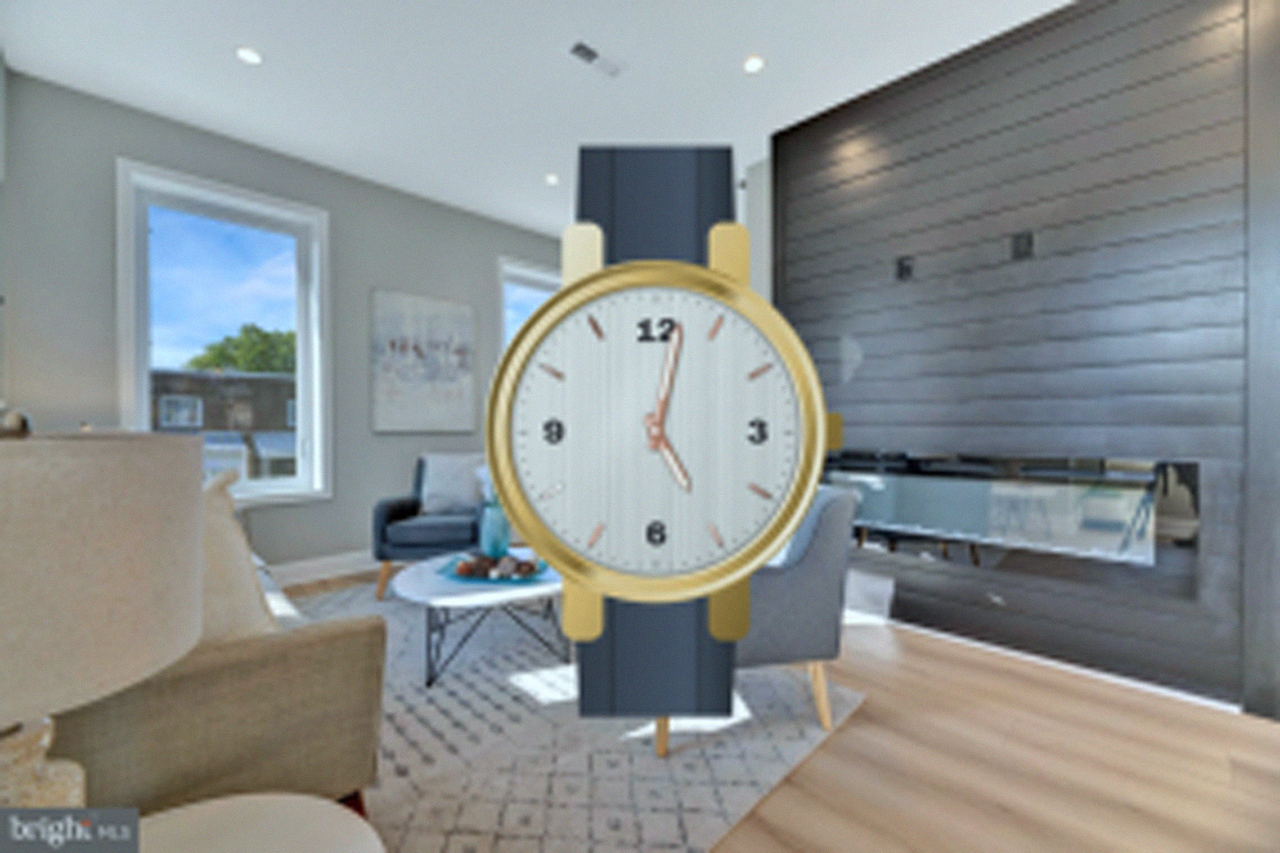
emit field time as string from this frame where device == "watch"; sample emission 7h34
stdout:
5h02
